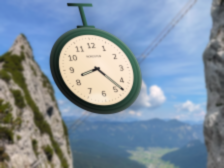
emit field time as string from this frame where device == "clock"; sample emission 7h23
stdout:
8h23
